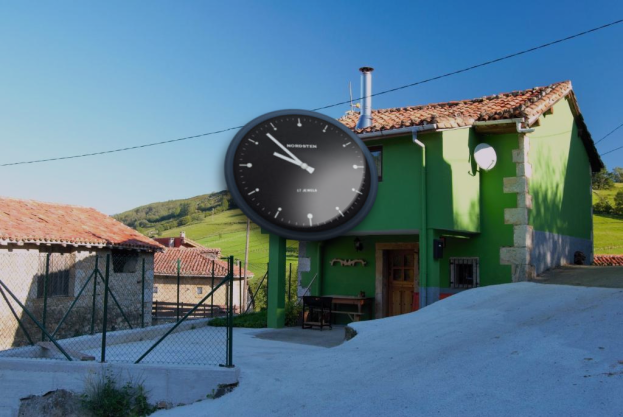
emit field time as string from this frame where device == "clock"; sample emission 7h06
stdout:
9h53
